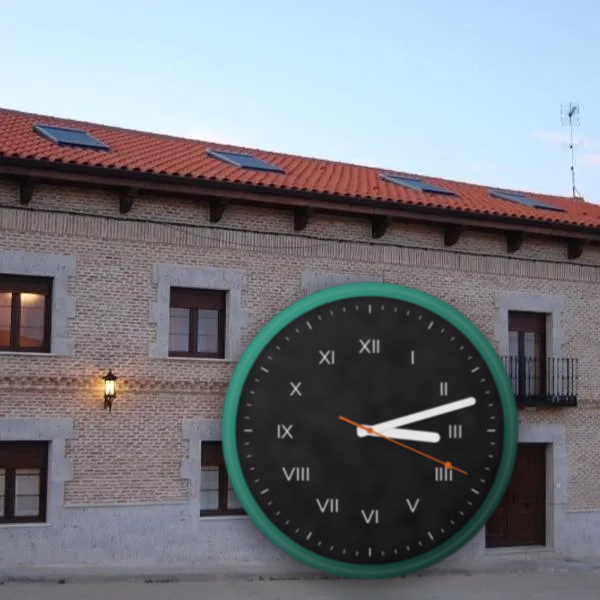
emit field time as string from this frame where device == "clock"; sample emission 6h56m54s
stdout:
3h12m19s
